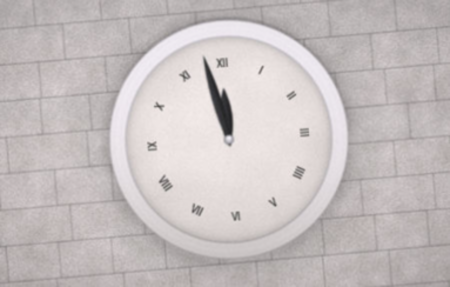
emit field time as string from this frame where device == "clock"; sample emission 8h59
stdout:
11h58
